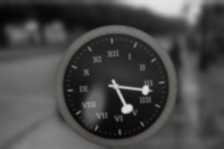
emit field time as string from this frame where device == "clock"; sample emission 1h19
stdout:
5h17
